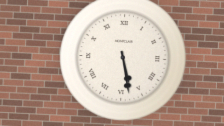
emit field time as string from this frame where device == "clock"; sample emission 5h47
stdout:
5h28
